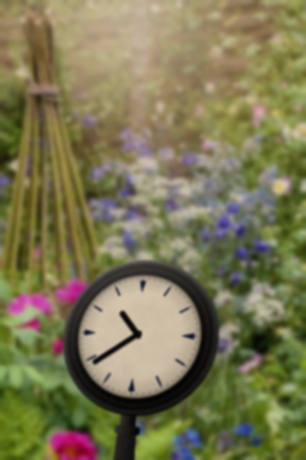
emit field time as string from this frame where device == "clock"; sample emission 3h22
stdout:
10h39
